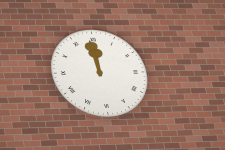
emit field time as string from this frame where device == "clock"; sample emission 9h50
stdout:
11h59
